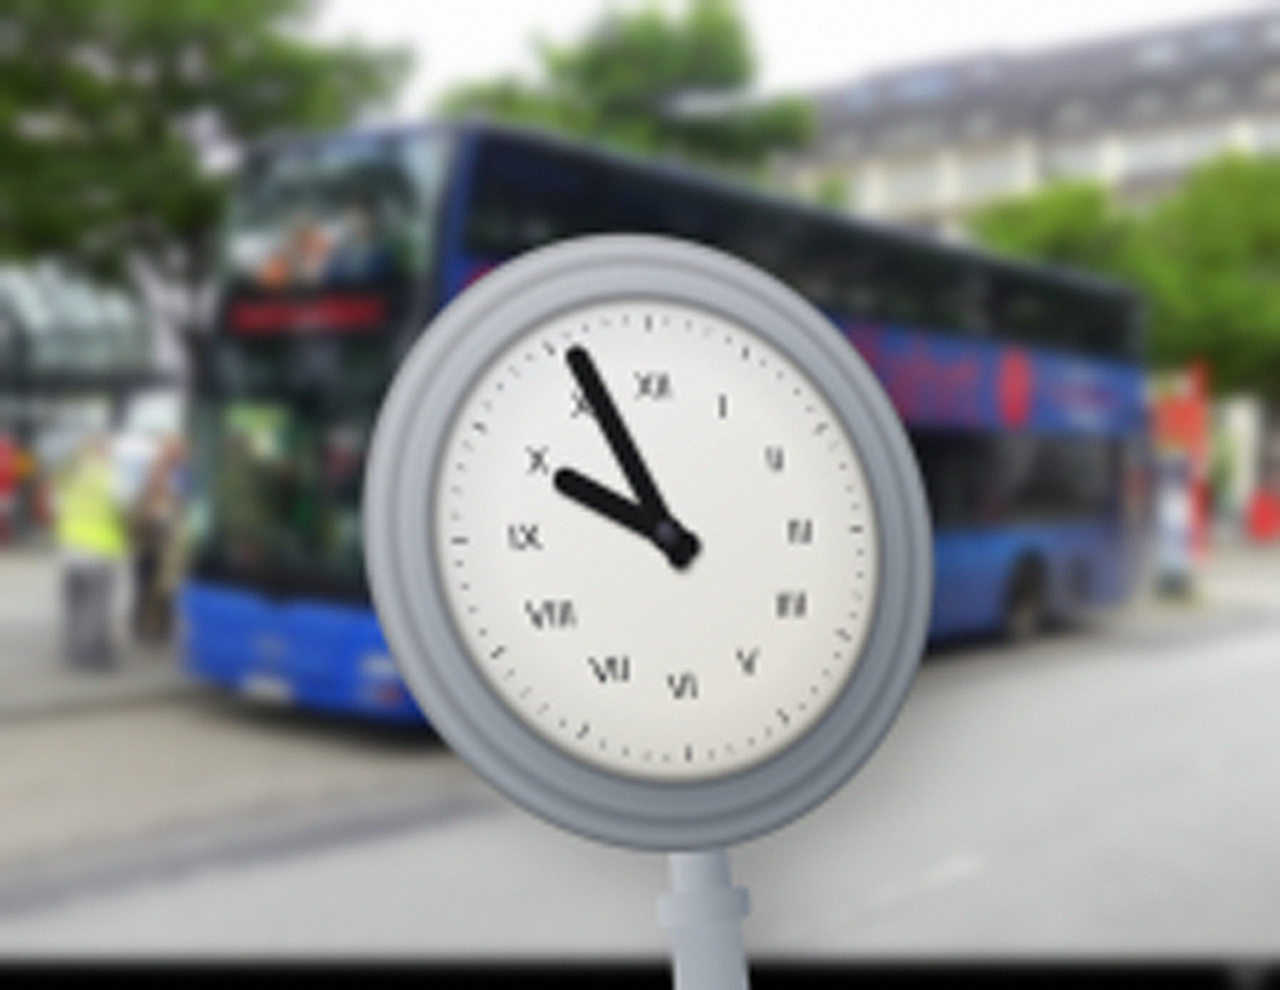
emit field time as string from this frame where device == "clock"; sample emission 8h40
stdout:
9h56
